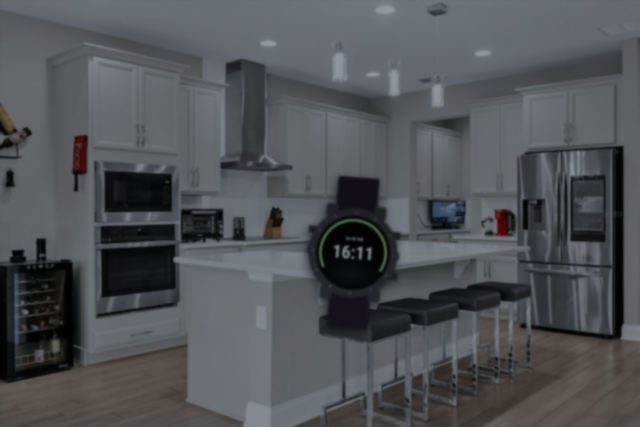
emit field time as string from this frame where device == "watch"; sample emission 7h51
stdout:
16h11
